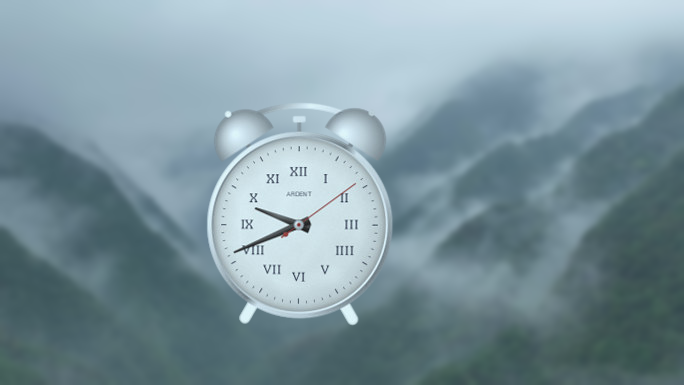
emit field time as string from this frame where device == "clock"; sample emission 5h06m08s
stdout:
9h41m09s
